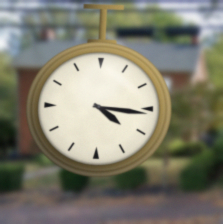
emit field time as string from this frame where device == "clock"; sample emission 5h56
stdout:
4h16
